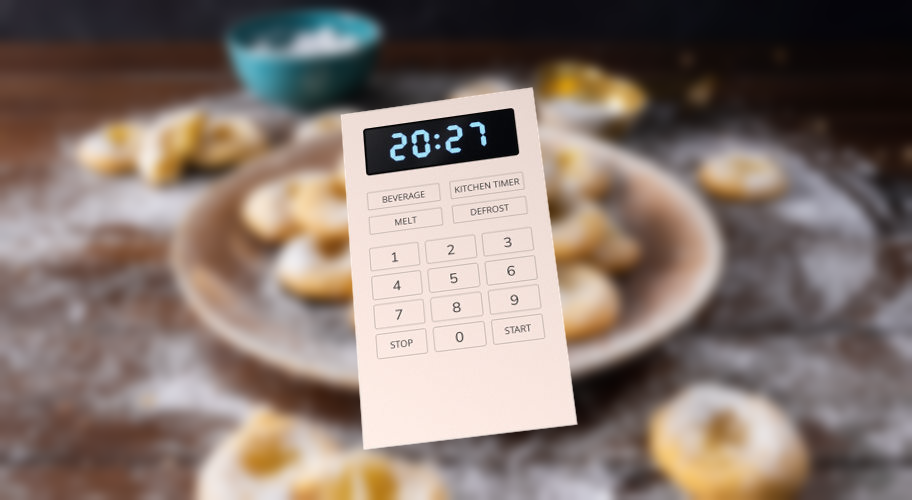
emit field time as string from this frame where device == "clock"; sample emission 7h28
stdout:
20h27
